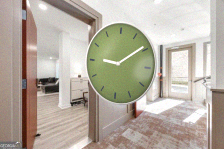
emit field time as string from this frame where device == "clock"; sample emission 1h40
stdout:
9h09
